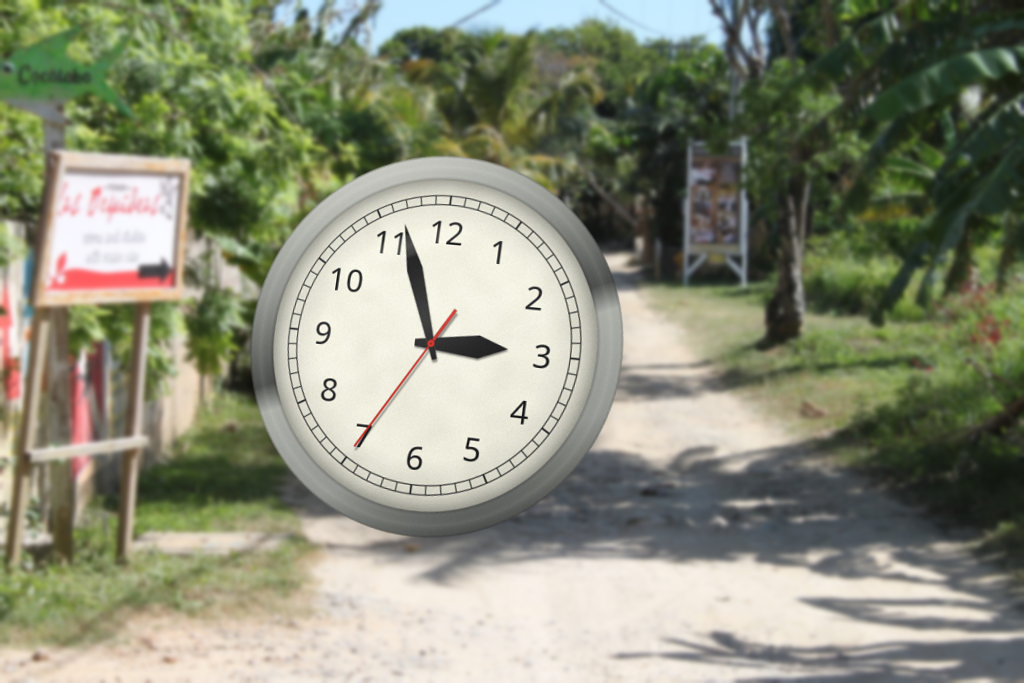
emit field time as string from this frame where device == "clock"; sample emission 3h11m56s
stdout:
2h56m35s
